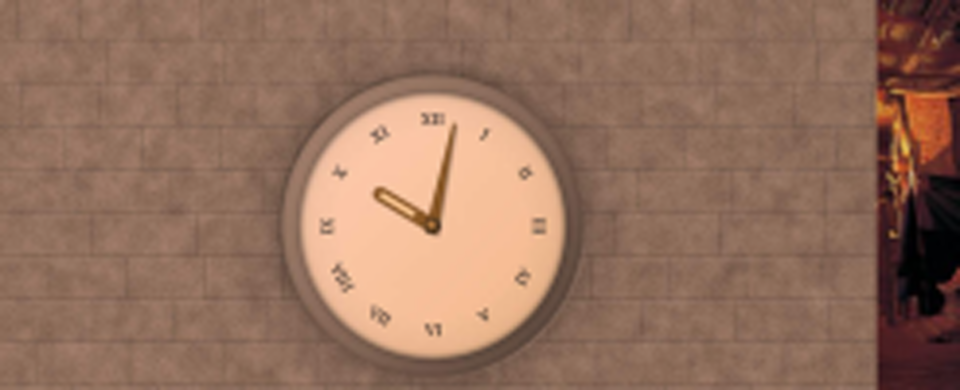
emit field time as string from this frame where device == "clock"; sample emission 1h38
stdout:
10h02
